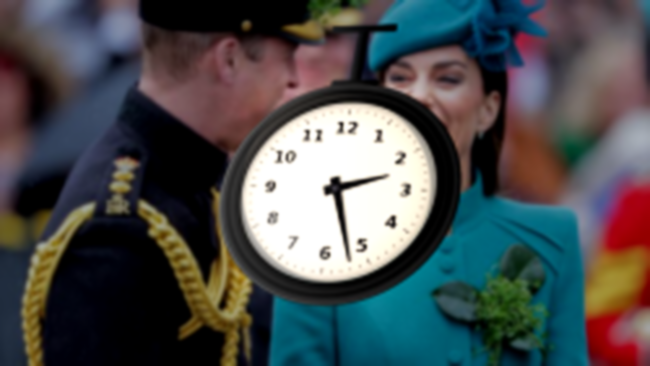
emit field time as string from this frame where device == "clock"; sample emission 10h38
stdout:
2h27
